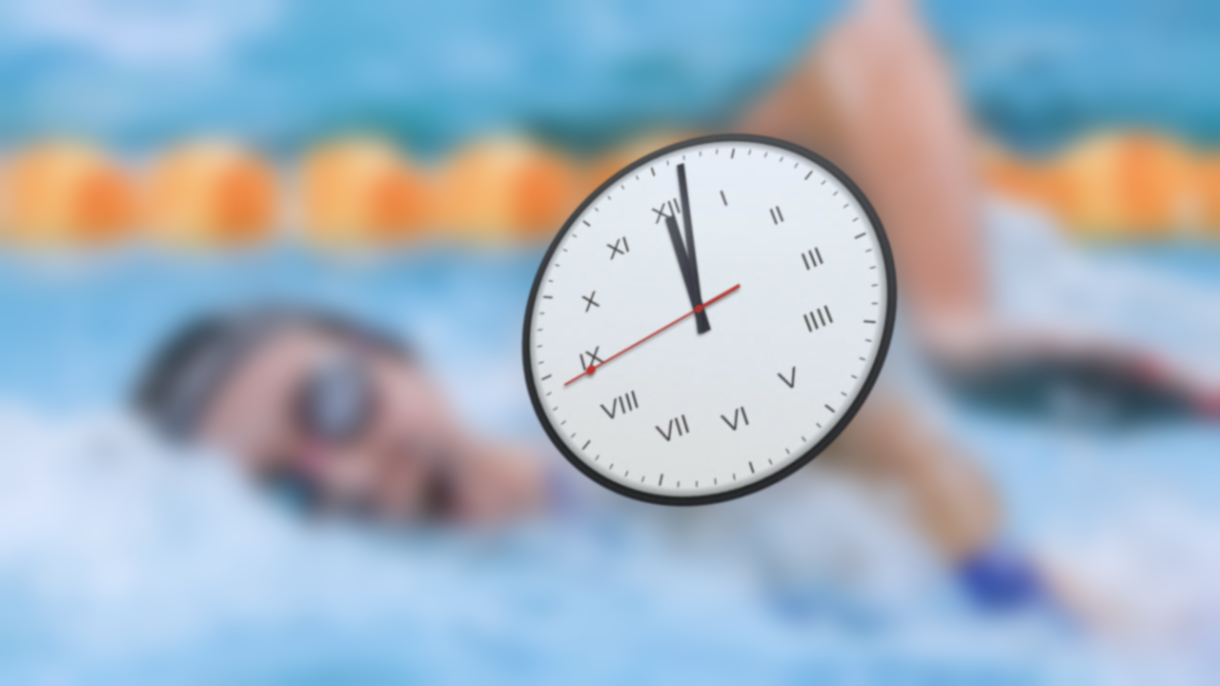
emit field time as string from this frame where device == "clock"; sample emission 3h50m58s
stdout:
12h01m44s
